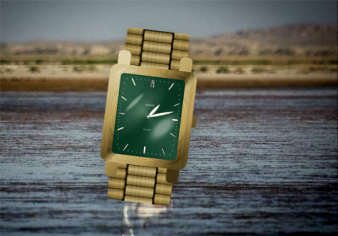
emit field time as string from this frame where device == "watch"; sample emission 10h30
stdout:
1h12
